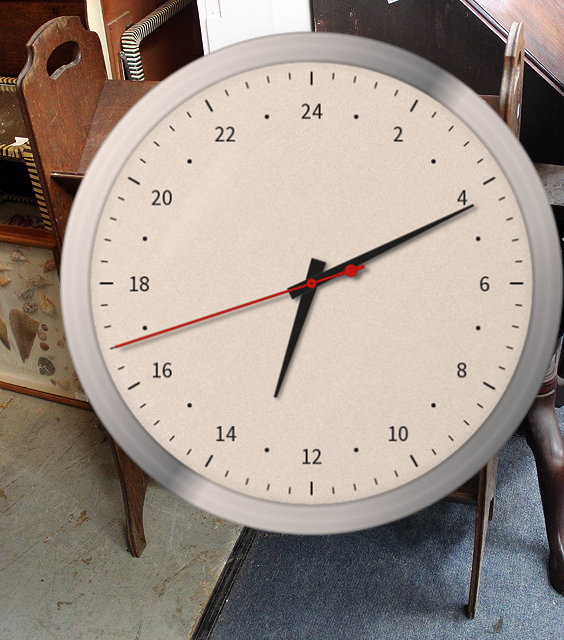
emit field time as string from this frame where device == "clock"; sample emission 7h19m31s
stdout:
13h10m42s
